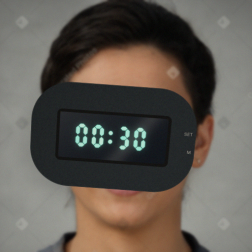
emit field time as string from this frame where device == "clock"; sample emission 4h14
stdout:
0h30
